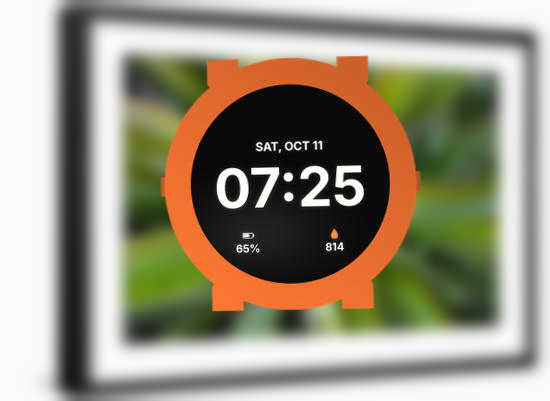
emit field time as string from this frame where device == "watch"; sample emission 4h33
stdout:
7h25
